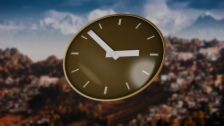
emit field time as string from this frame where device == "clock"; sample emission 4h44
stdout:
2h52
